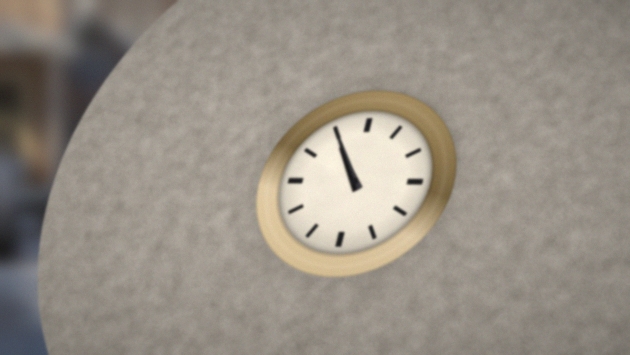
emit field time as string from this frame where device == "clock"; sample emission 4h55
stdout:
10h55
